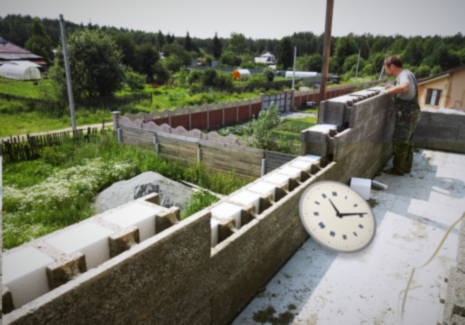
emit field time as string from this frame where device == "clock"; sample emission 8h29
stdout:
11h14
